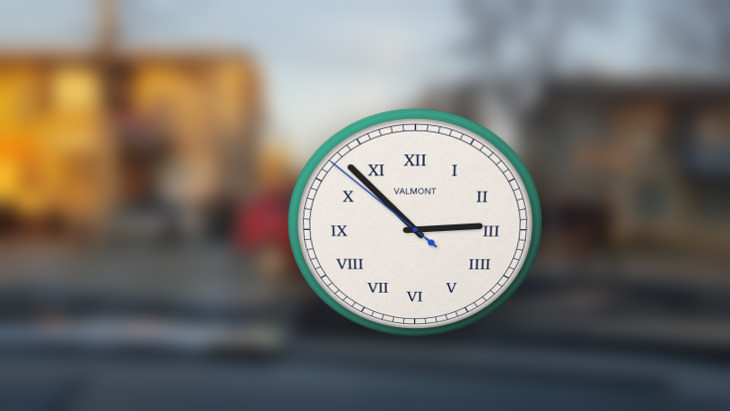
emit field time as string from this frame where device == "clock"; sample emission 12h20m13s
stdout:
2h52m52s
